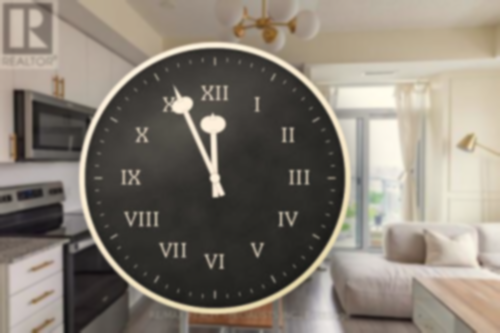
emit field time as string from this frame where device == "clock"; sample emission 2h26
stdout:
11h56
